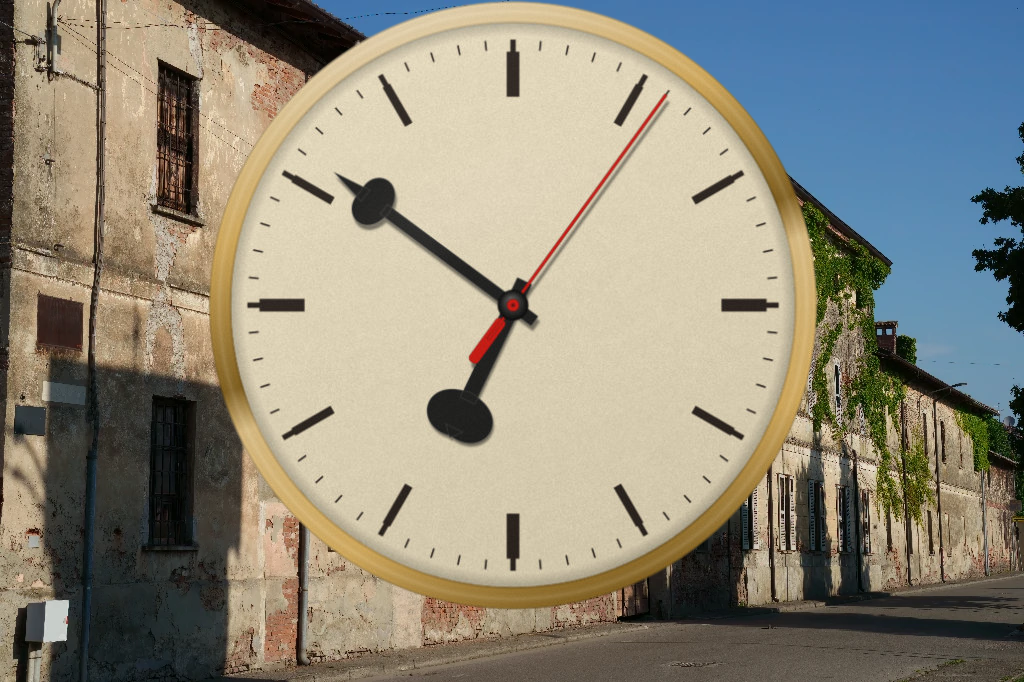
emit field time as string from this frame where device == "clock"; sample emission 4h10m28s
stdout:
6h51m06s
